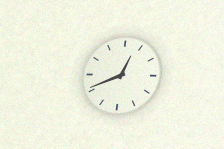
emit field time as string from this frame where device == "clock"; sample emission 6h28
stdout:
12h41
